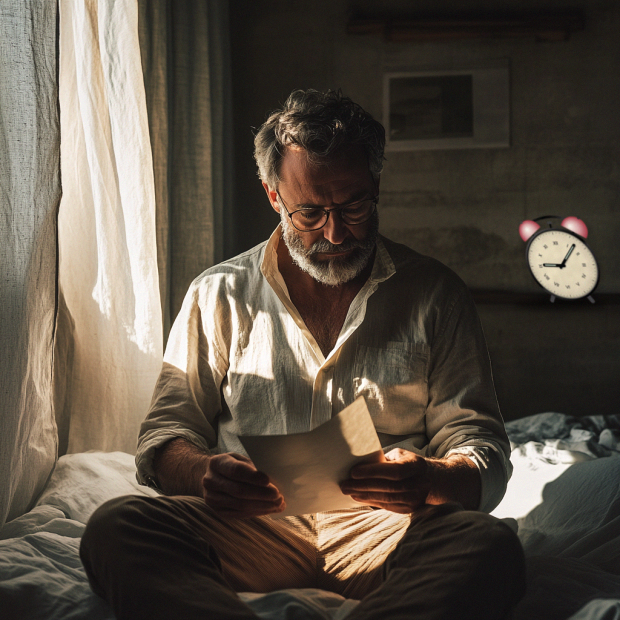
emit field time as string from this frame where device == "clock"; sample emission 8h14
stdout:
9h07
